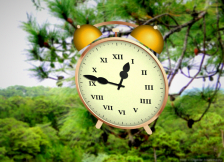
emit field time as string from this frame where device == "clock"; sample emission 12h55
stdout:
12h47
